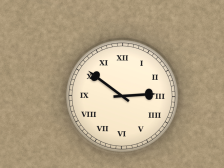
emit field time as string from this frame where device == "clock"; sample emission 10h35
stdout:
2h51
